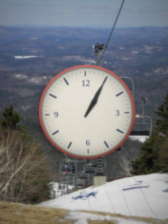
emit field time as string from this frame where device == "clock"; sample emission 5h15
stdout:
1h05
